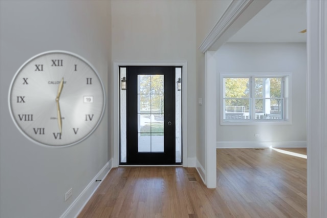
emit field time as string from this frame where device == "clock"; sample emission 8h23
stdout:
12h29
